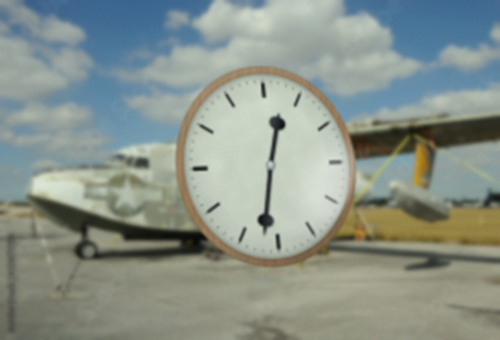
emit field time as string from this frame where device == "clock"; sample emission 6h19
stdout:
12h32
